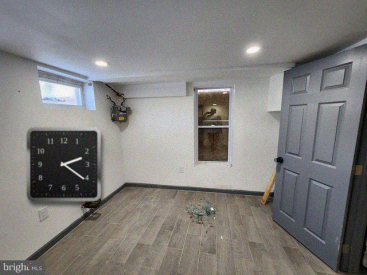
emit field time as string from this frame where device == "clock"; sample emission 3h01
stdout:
2h21
